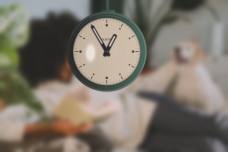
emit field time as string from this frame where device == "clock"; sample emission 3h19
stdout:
12h55
